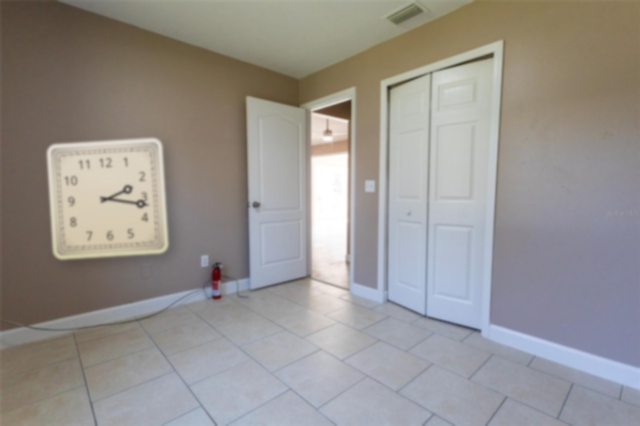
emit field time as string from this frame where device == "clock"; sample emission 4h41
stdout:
2h17
